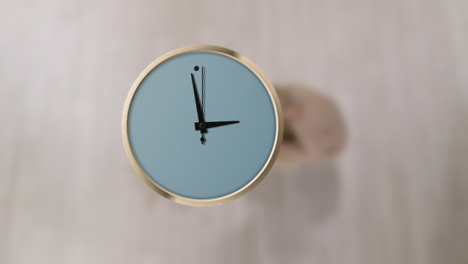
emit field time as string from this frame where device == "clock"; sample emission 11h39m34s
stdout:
2h59m01s
